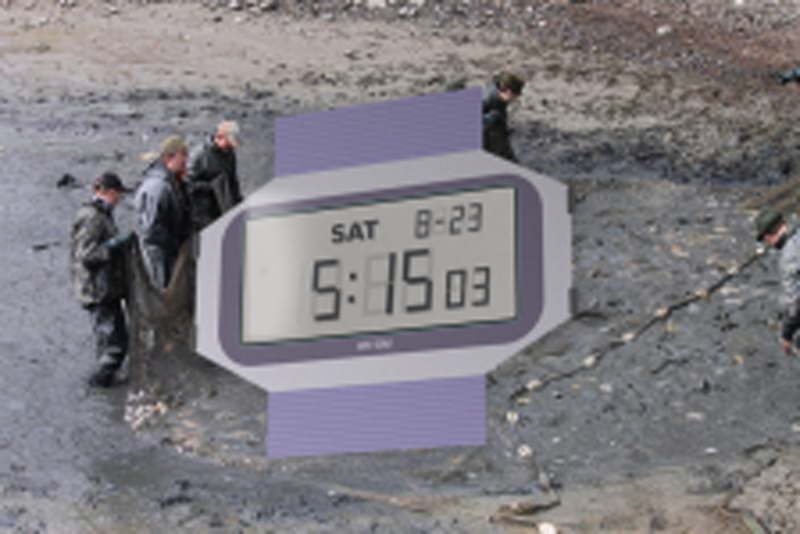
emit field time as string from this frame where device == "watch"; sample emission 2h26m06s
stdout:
5h15m03s
